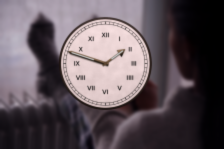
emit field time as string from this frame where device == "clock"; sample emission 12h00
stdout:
1h48
